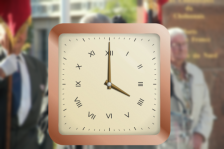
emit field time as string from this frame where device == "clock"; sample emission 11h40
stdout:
4h00
